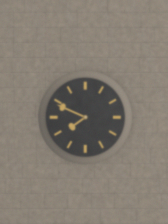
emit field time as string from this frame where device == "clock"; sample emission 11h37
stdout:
7h49
